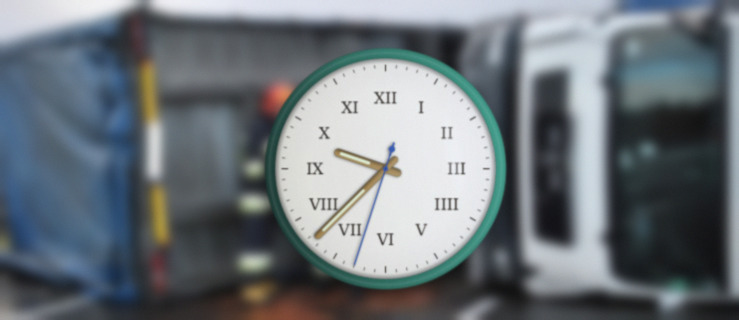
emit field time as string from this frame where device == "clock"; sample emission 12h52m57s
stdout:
9h37m33s
